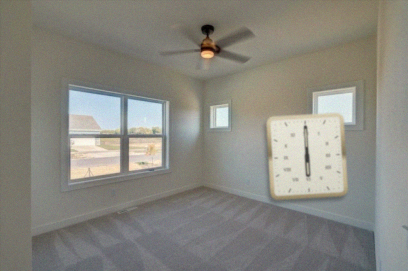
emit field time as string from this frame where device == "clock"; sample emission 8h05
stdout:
6h00
